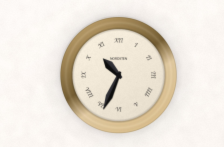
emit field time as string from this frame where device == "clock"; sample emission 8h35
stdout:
10h34
